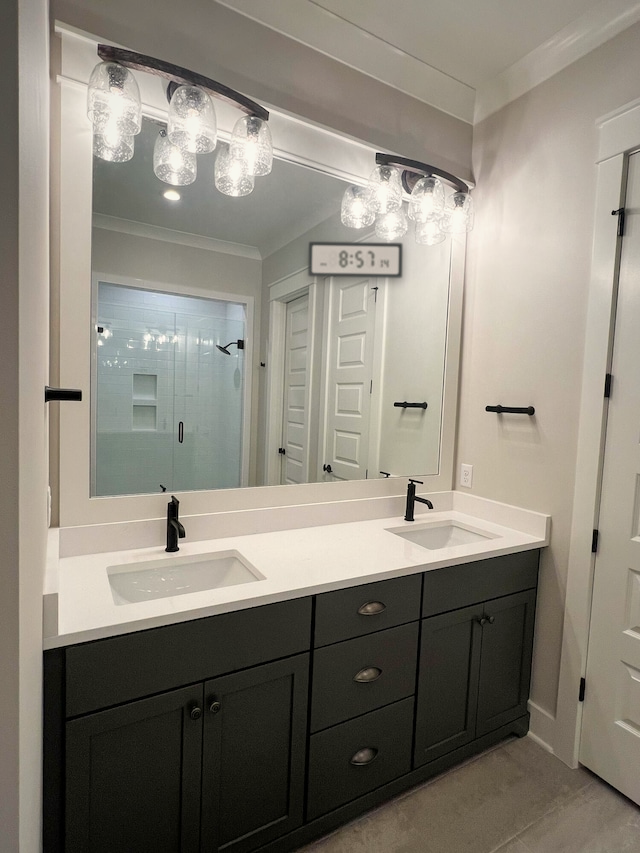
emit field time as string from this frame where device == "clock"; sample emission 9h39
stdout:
8h57
